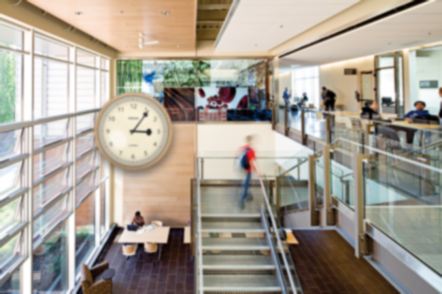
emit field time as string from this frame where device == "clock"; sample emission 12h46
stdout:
3h06
